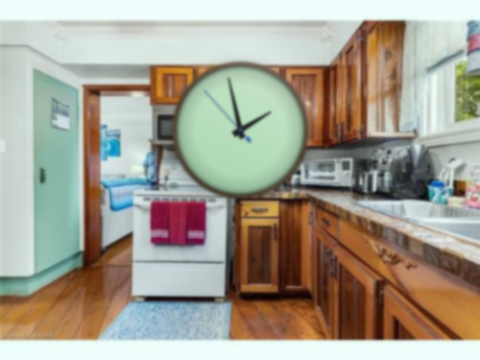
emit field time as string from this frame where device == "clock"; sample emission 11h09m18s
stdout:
1h57m53s
